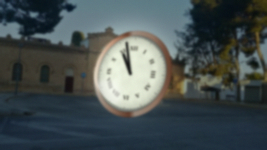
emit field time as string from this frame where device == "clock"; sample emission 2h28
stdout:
10h57
